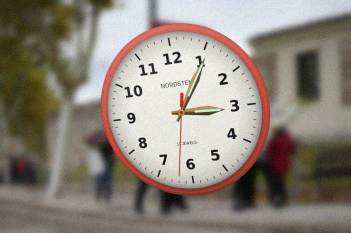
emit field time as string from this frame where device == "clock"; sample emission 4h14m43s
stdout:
3h05m32s
